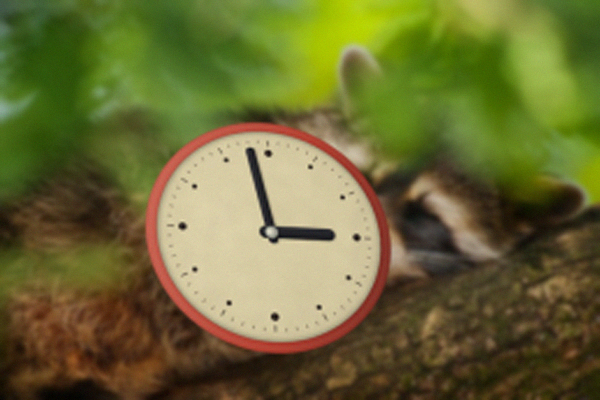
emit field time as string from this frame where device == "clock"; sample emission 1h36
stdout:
2h58
